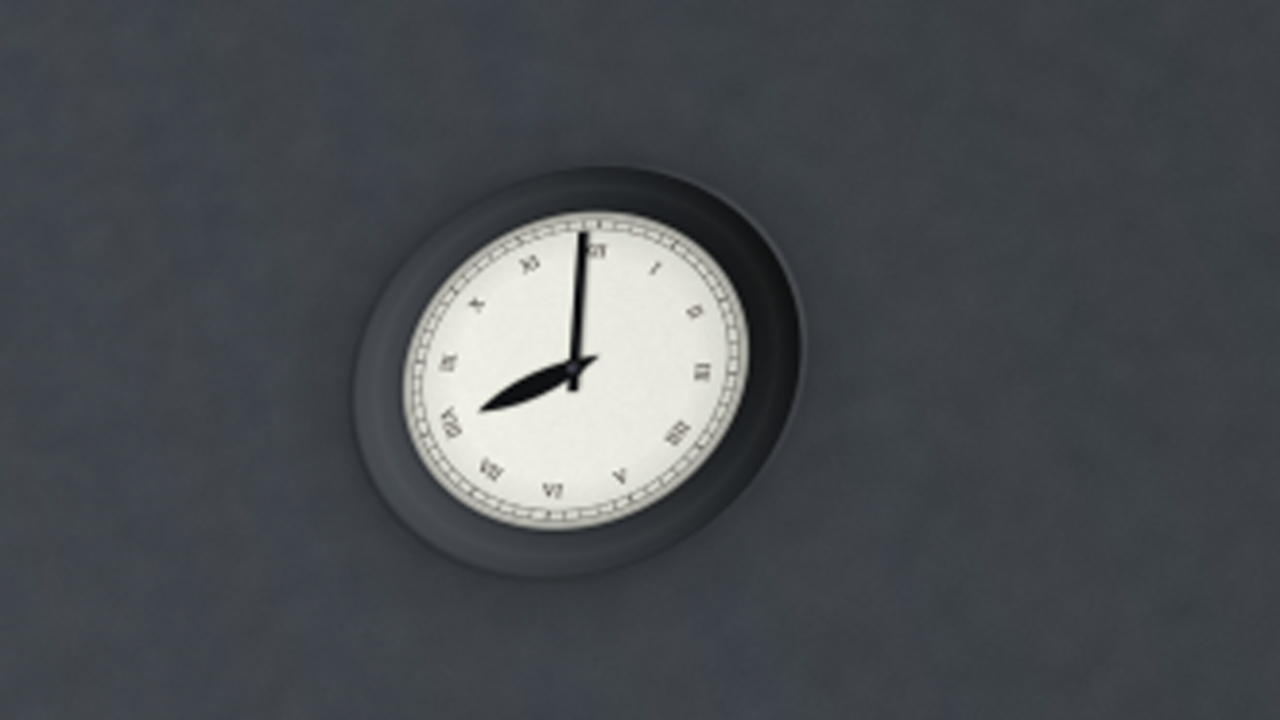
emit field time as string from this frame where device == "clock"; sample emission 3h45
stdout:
7h59
